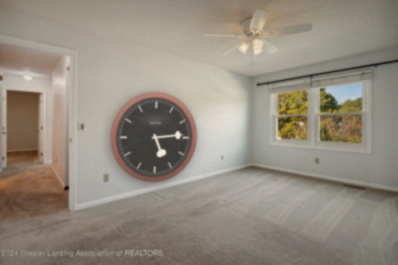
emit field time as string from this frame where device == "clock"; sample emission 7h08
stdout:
5h14
